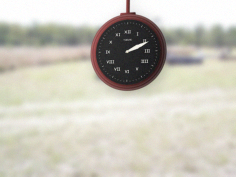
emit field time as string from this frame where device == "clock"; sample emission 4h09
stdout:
2h11
